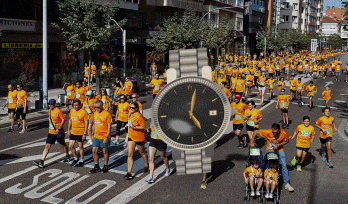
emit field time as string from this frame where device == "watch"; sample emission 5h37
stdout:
5h02
